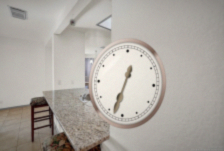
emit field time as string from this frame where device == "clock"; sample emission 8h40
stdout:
12h33
